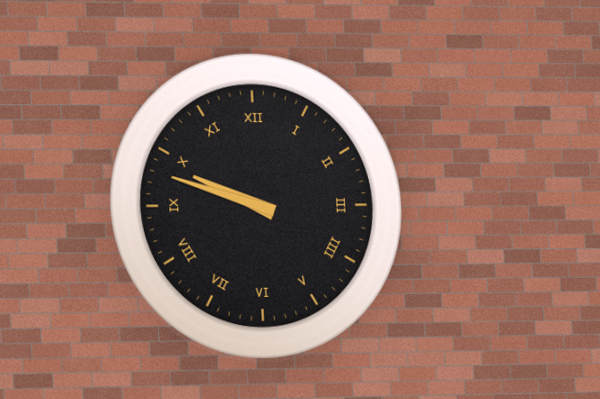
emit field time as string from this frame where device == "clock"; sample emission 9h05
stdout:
9h48
